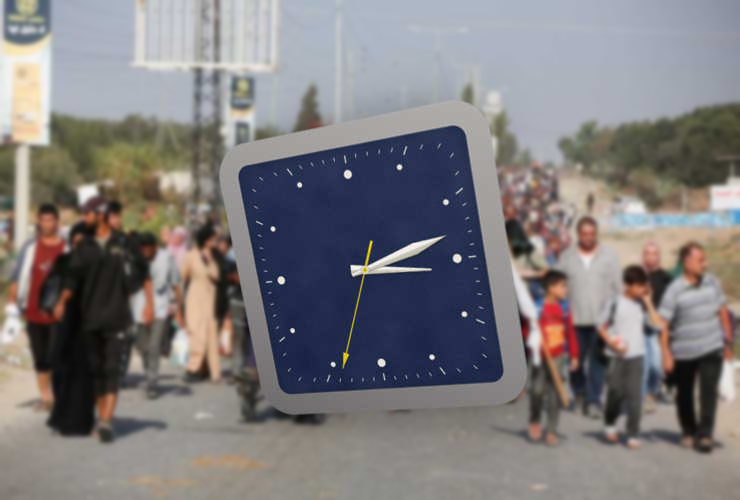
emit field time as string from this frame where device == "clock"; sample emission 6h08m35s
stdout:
3h12m34s
